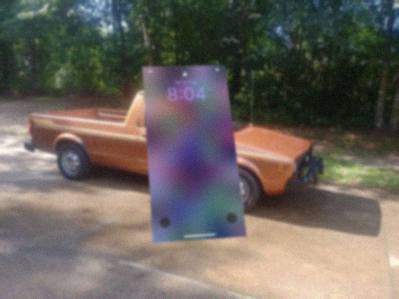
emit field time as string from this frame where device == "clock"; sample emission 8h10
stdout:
8h04
